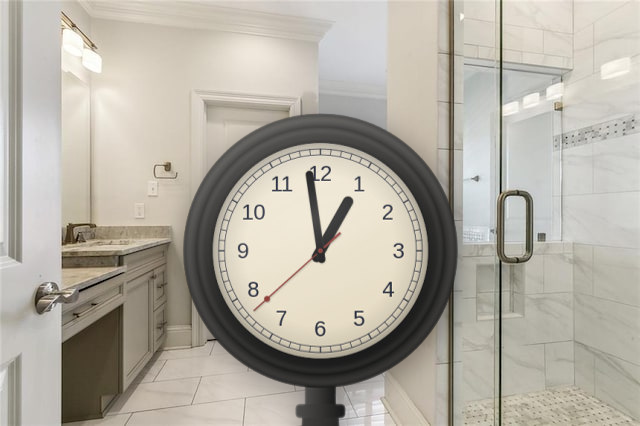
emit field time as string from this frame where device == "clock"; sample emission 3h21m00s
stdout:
12h58m38s
